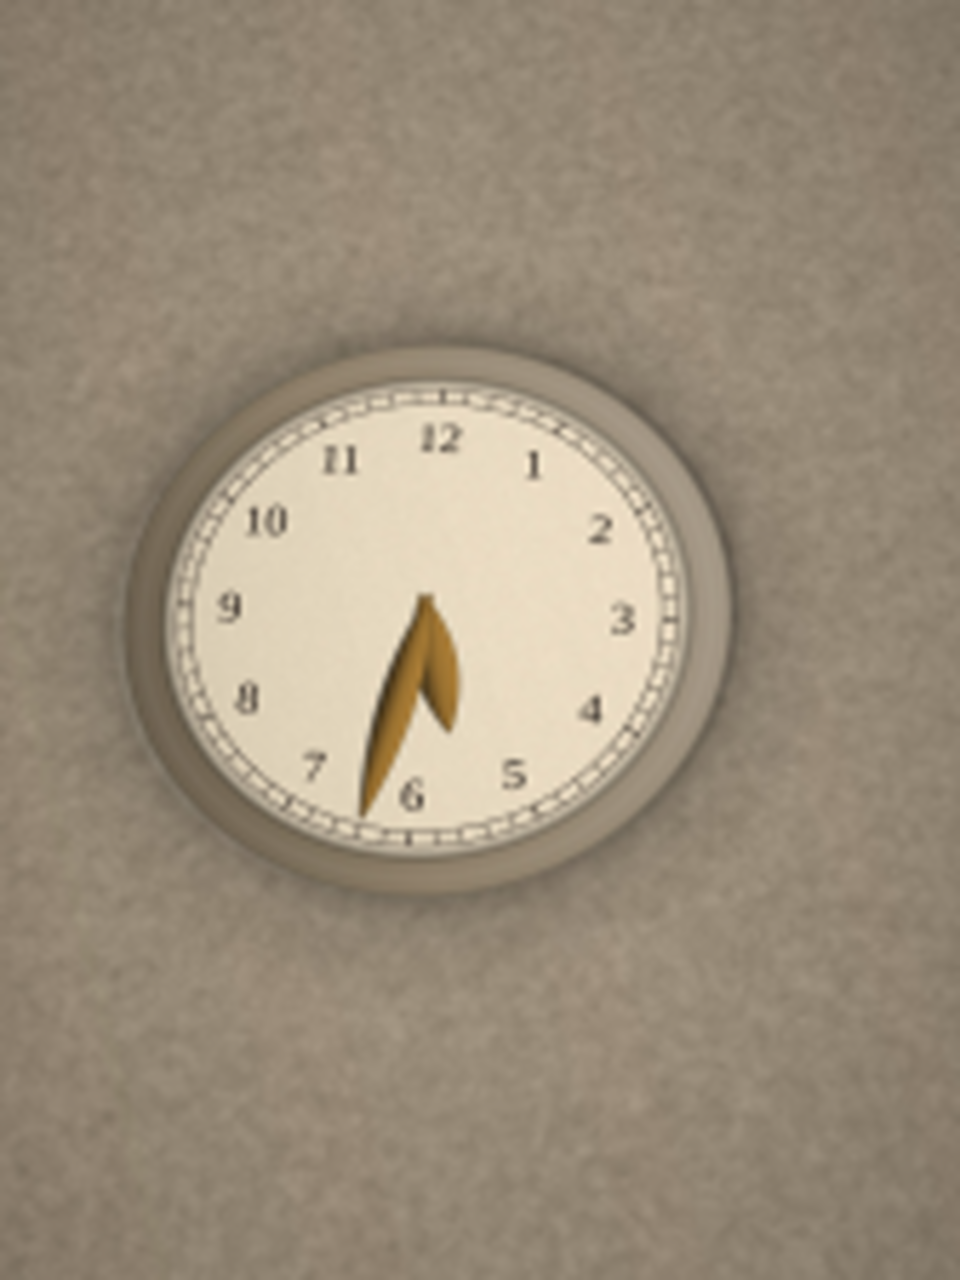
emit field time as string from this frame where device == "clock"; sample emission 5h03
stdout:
5h32
